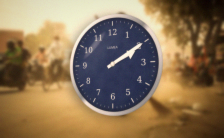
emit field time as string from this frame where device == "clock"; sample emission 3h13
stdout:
2h10
